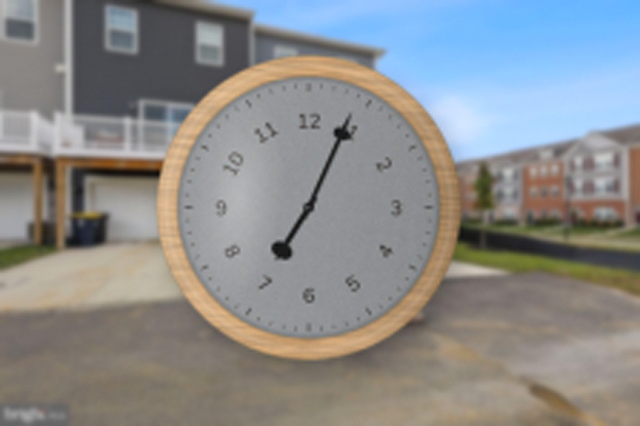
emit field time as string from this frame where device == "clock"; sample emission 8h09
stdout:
7h04
